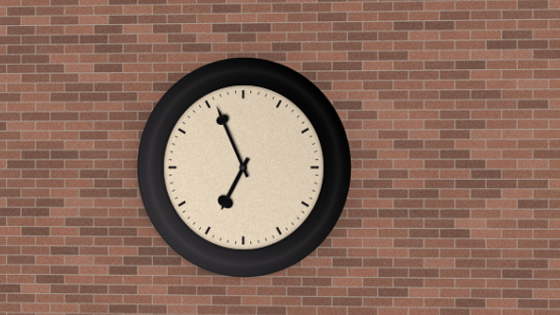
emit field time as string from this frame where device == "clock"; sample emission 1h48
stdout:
6h56
